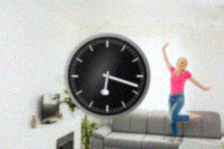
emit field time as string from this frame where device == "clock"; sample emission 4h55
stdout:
6h18
